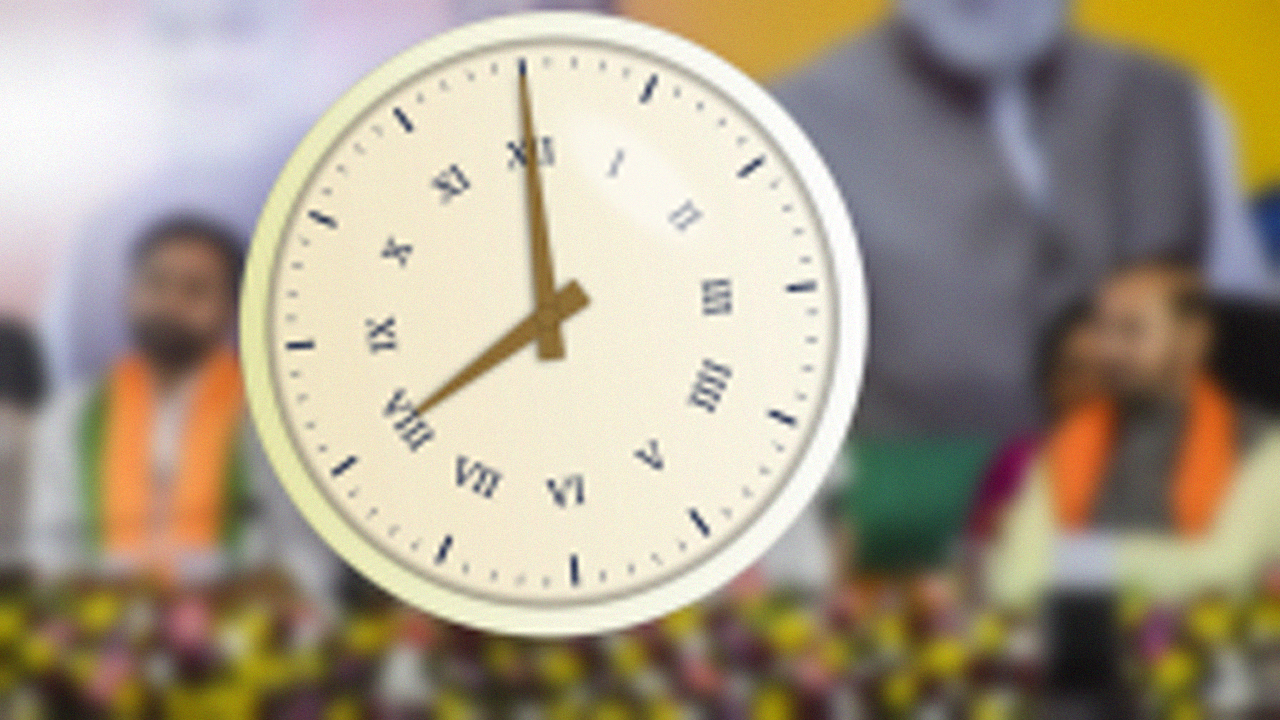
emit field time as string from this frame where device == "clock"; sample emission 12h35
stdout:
8h00
